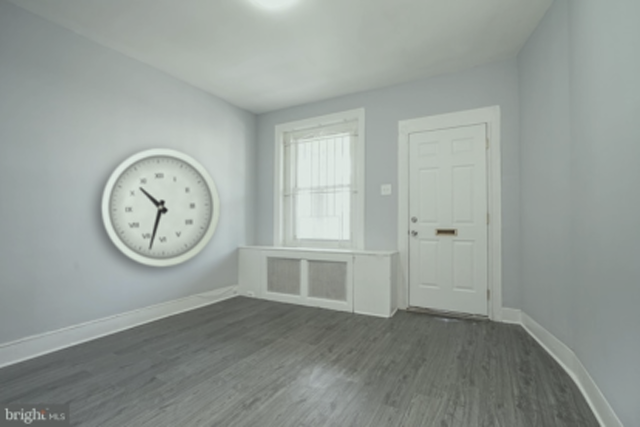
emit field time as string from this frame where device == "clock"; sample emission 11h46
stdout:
10h33
